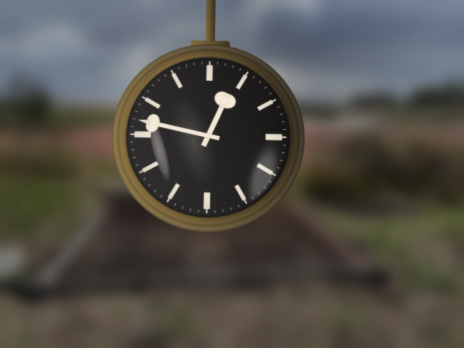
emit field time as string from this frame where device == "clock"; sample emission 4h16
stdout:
12h47
